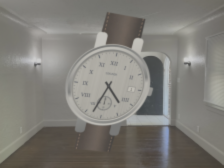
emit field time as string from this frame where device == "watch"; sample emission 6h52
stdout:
4h33
